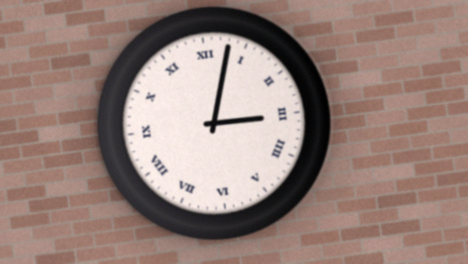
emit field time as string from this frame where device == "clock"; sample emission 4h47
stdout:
3h03
